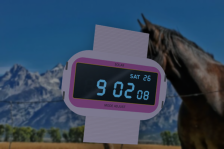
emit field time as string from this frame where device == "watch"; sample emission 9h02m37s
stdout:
9h02m08s
